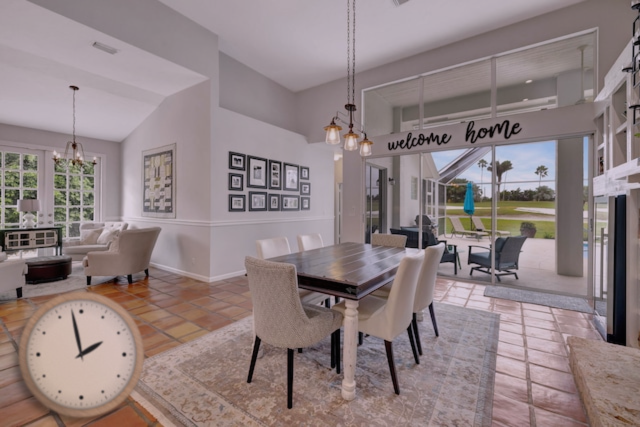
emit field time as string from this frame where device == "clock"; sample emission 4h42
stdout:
1h58
